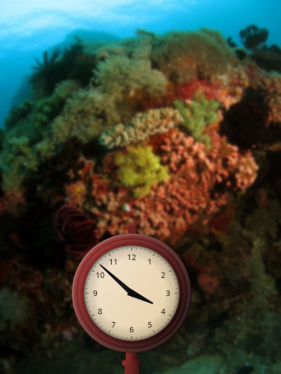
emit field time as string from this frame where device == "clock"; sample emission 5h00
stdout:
3h52
